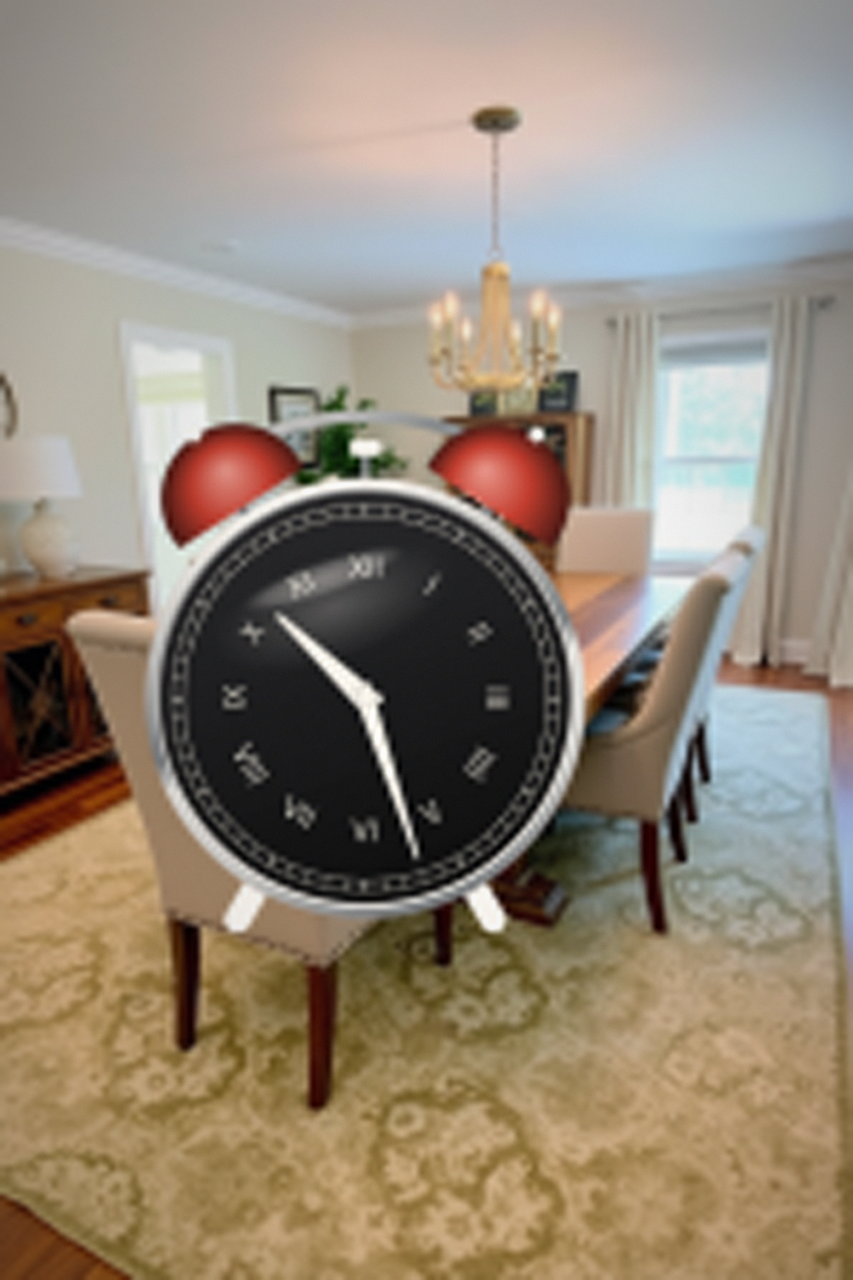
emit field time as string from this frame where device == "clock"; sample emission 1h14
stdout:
10h27
